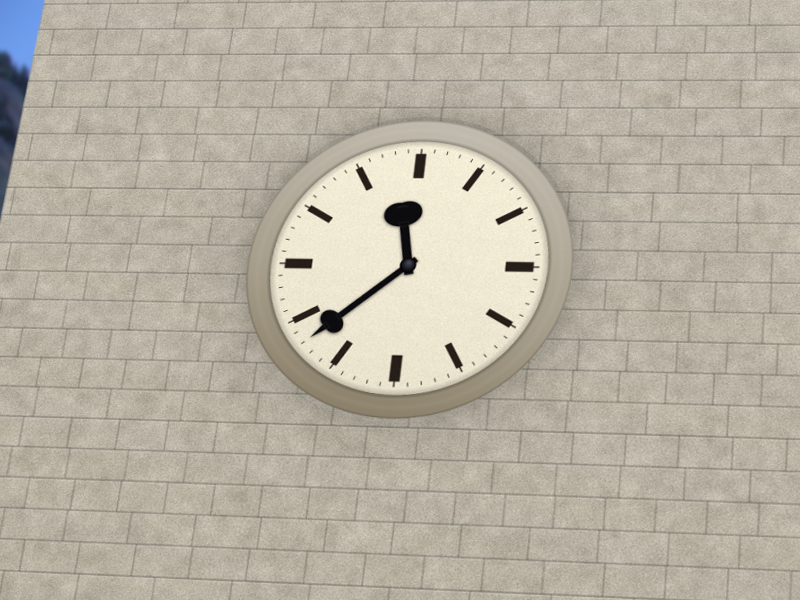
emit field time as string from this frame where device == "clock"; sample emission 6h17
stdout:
11h38
